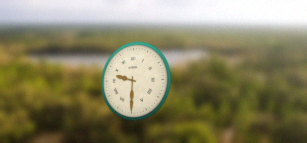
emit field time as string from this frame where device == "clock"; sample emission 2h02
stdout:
9h30
